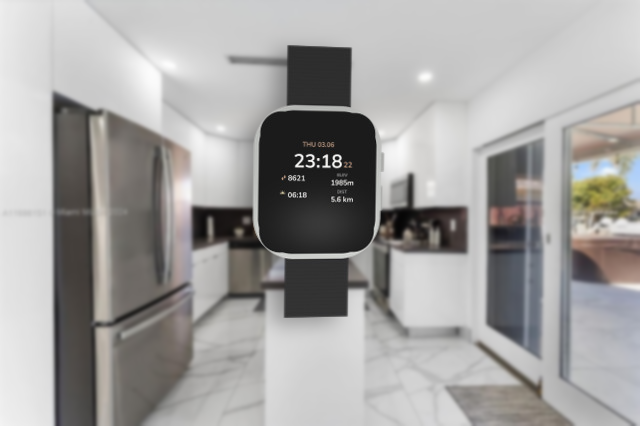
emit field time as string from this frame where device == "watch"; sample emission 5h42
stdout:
23h18
